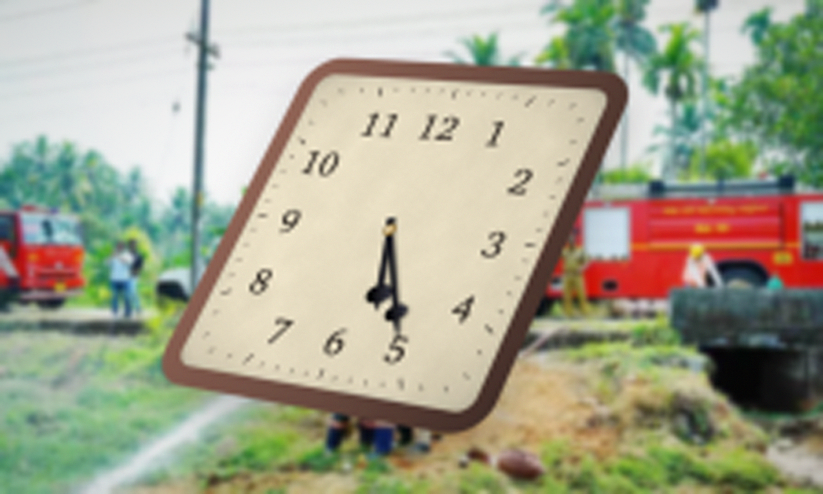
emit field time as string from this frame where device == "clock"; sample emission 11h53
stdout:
5h25
